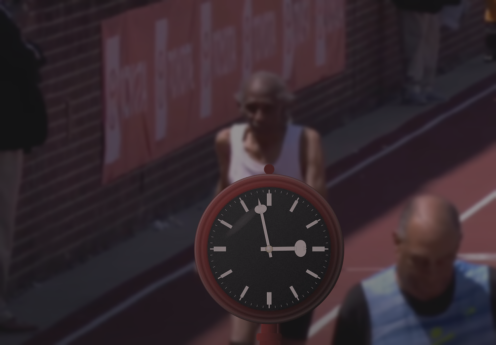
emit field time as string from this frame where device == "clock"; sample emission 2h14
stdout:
2h58
